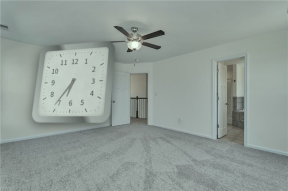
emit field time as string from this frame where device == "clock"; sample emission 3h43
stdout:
6h36
